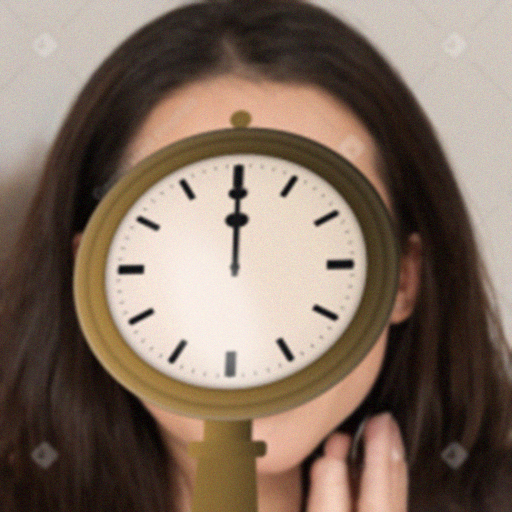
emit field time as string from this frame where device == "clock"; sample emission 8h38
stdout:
12h00
